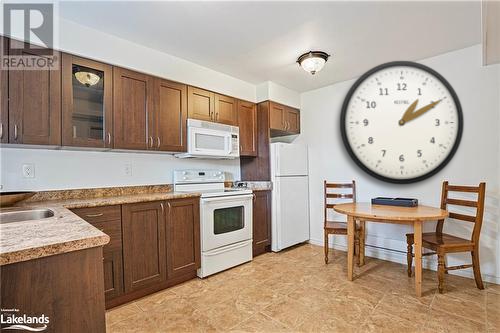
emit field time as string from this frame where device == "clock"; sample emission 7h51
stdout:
1h10
